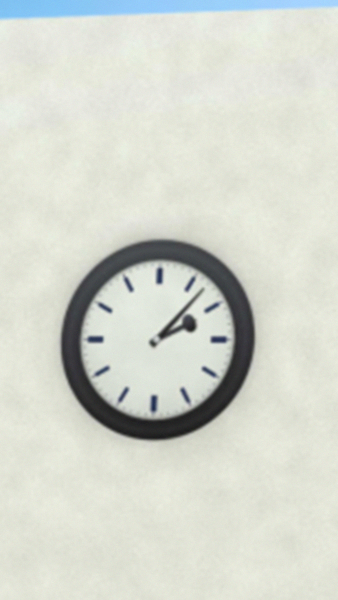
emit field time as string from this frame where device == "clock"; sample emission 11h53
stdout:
2h07
